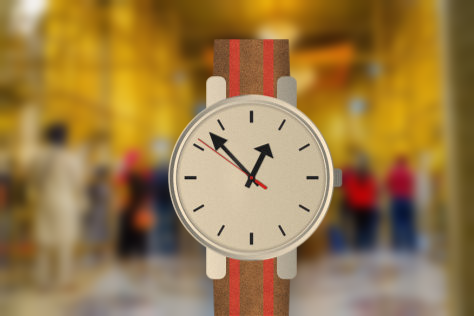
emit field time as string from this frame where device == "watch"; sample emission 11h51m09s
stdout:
12h52m51s
